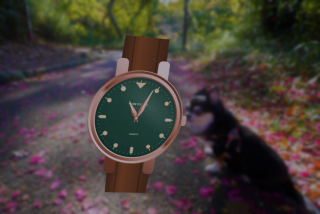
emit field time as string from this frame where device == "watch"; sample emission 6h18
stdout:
11h04
